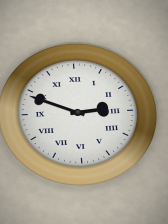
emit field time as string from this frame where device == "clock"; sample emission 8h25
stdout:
2h49
